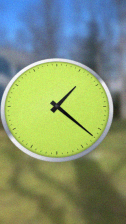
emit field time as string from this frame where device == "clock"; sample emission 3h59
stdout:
1h22
